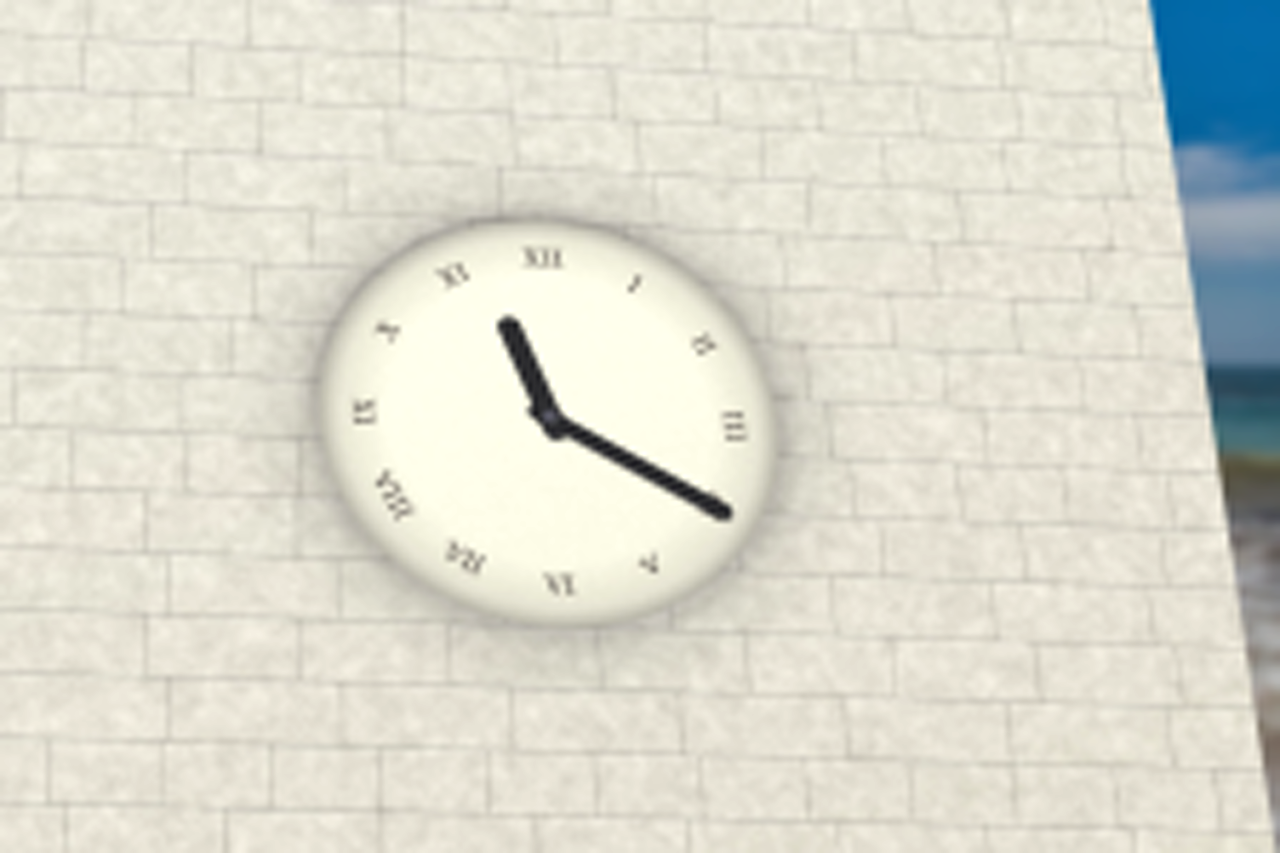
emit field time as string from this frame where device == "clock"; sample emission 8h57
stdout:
11h20
